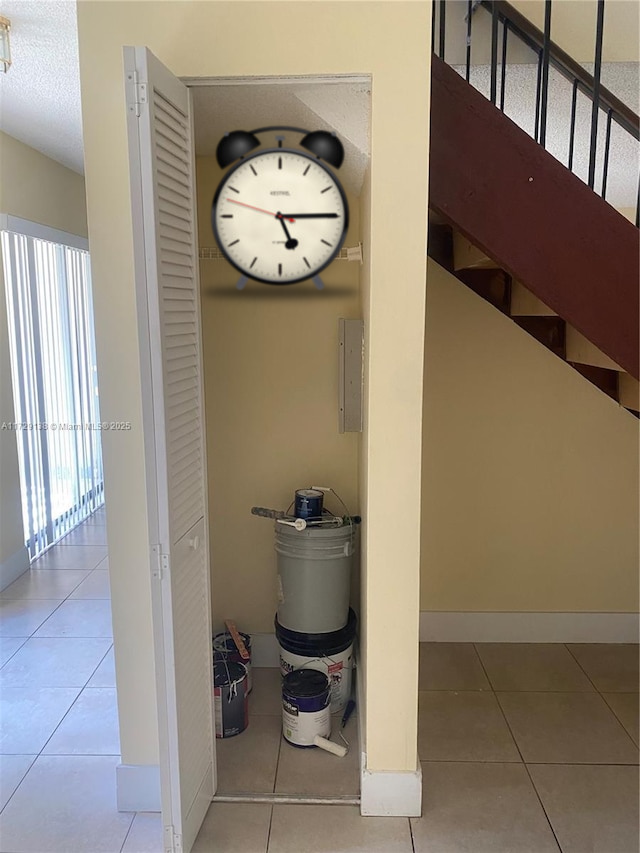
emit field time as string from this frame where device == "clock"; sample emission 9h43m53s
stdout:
5h14m48s
